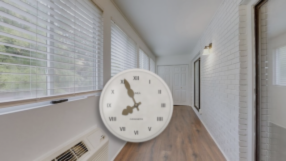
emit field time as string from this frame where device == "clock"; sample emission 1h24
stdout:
7h56
